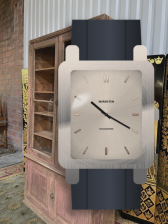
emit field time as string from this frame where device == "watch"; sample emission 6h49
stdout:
10h20
